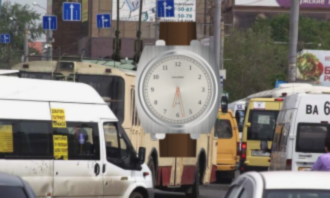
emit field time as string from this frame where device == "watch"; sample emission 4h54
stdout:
6h28
